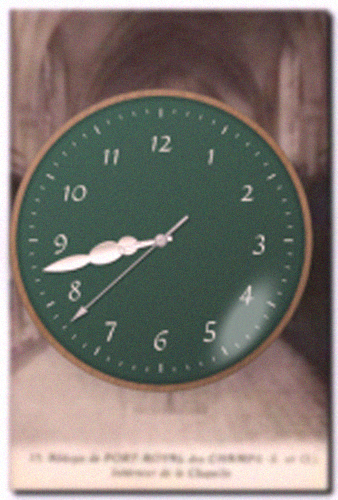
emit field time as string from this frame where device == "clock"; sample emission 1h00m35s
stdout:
8h42m38s
